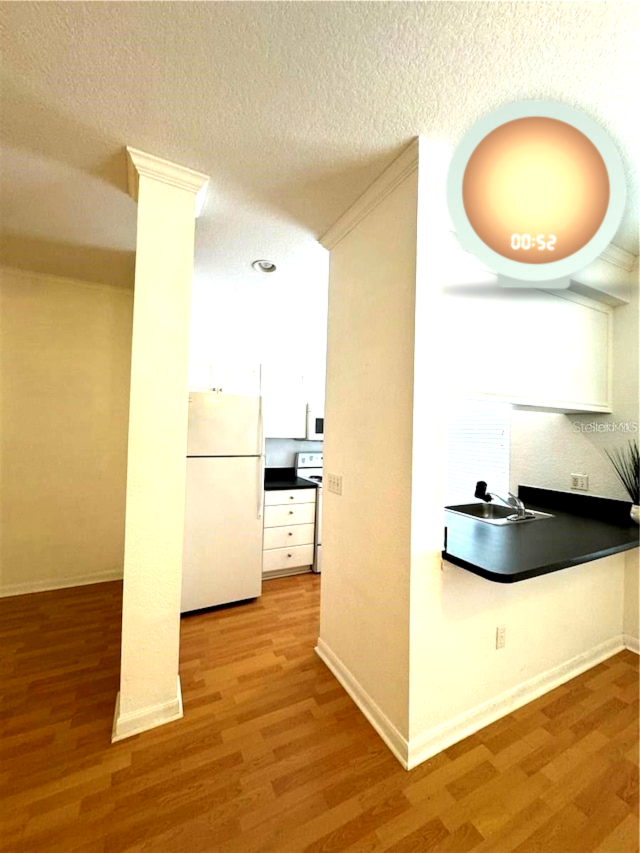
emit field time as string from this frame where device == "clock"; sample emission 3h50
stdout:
0h52
